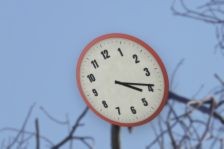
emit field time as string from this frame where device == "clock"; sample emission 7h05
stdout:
4h19
